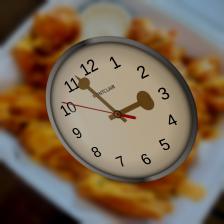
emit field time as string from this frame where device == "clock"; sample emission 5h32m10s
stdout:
2h56m51s
